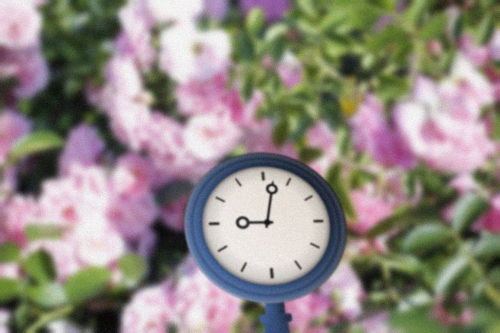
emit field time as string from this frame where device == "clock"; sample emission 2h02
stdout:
9h02
